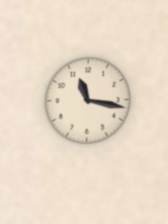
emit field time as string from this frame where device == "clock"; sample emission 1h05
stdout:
11h17
